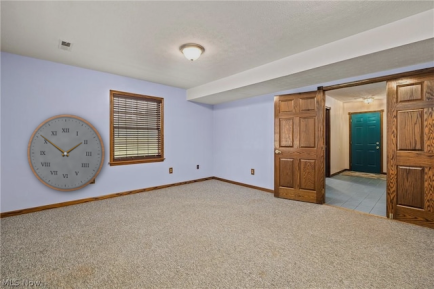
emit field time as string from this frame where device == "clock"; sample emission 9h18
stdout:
1h51
